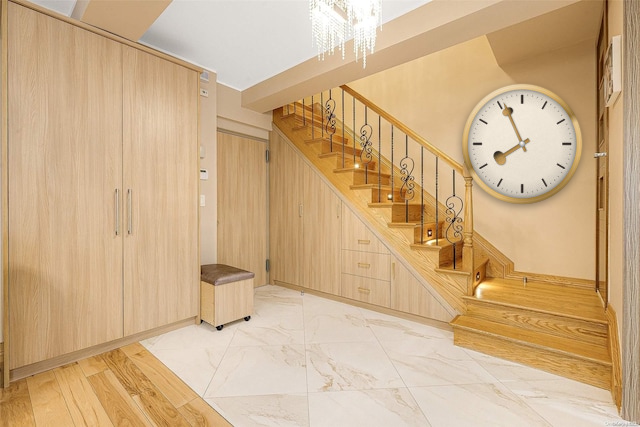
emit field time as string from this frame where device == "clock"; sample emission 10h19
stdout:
7h56
